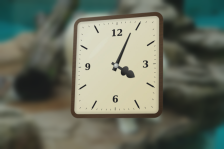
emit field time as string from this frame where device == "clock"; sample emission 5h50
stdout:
4h04
